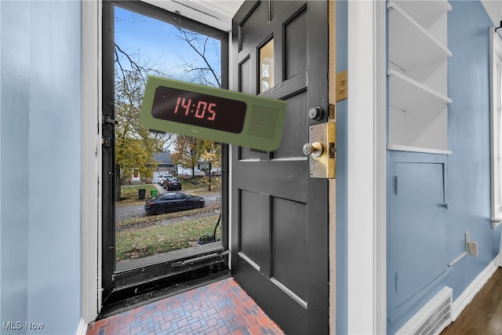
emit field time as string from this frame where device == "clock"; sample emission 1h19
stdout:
14h05
